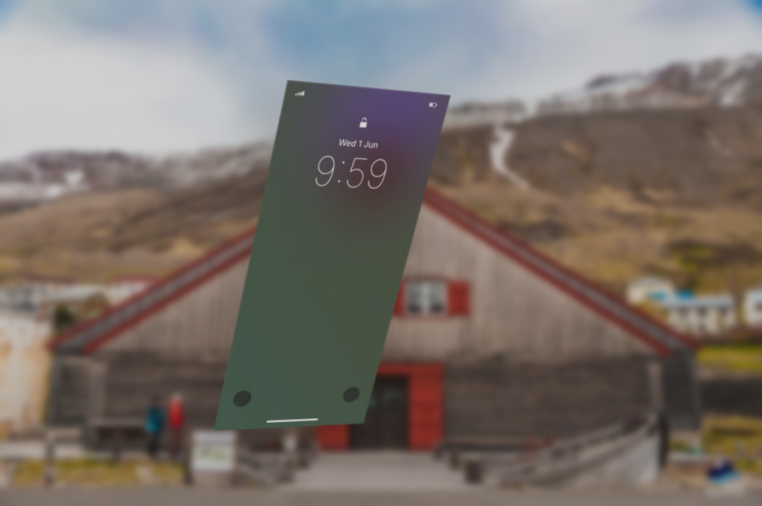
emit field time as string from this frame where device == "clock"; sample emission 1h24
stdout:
9h59
